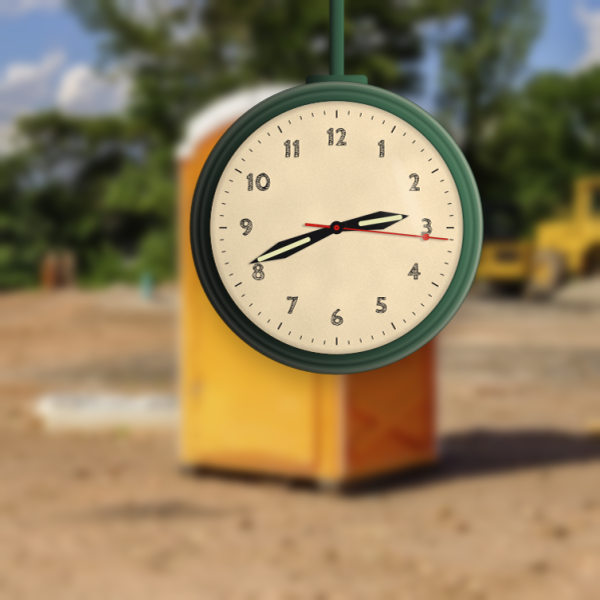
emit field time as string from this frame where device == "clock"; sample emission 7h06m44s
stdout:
2h41m16s
